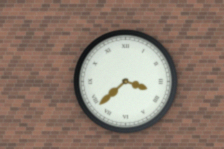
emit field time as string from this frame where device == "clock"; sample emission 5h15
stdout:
3h38
